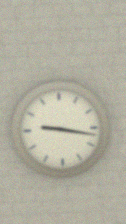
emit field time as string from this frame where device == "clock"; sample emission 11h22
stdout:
9h17
